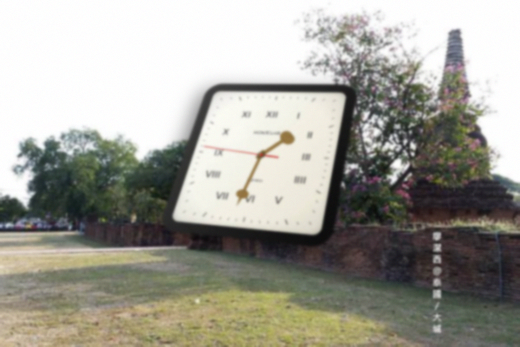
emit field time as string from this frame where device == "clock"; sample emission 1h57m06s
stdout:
1h31m46s
